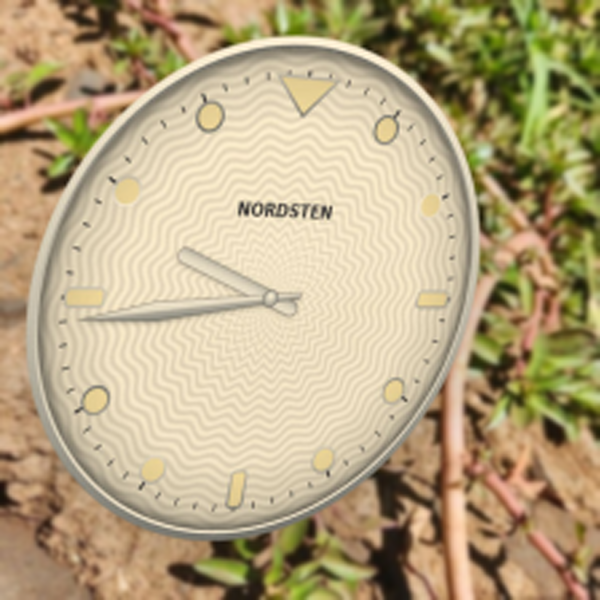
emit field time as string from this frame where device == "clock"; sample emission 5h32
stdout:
9h44
